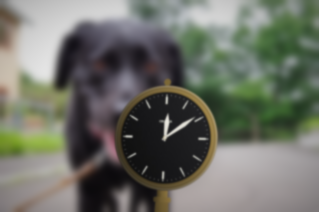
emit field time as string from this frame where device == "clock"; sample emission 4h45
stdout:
12h09
